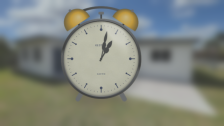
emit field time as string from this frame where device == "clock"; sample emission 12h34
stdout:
1h02
